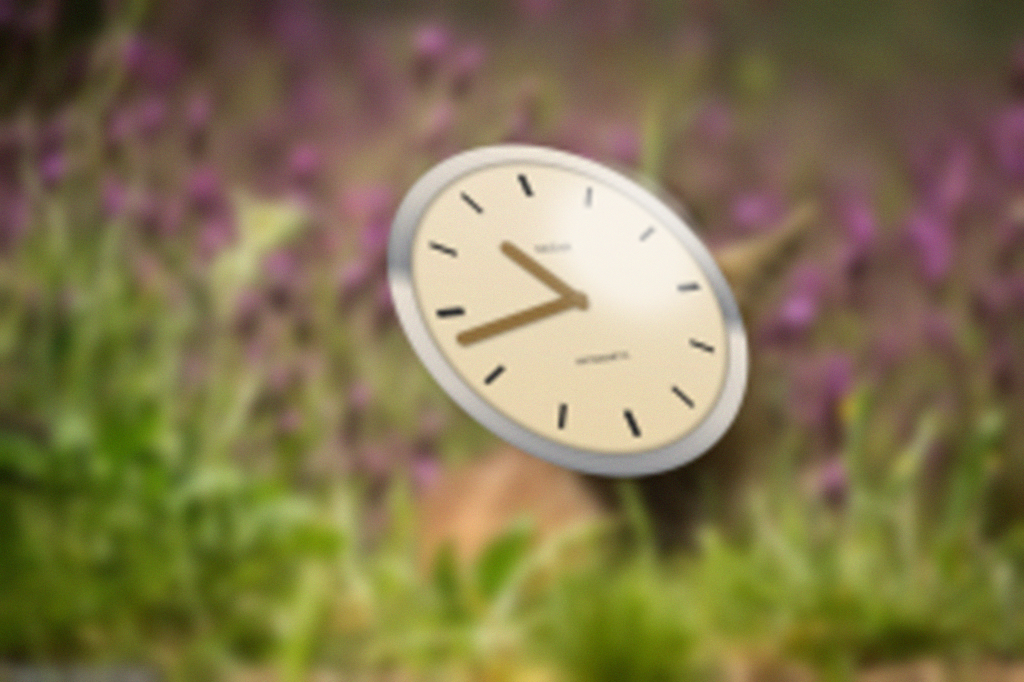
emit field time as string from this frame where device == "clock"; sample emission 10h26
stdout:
10h43
